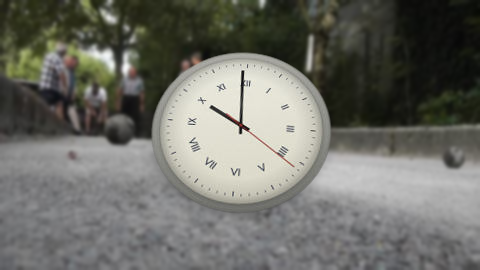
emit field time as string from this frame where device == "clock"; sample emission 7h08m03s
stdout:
9h59m21s
